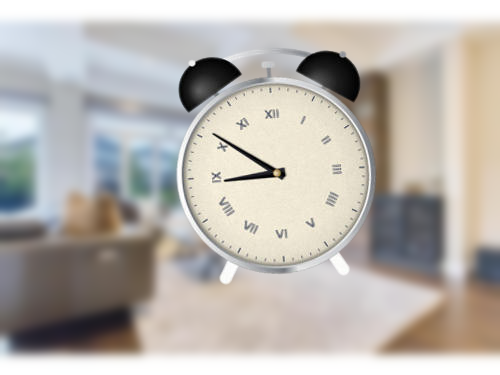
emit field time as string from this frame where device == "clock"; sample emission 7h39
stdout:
8h51
